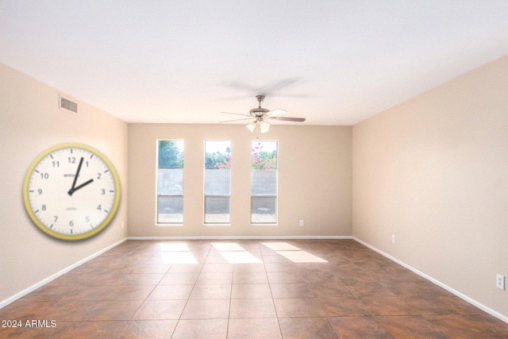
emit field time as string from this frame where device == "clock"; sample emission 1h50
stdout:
2h03
